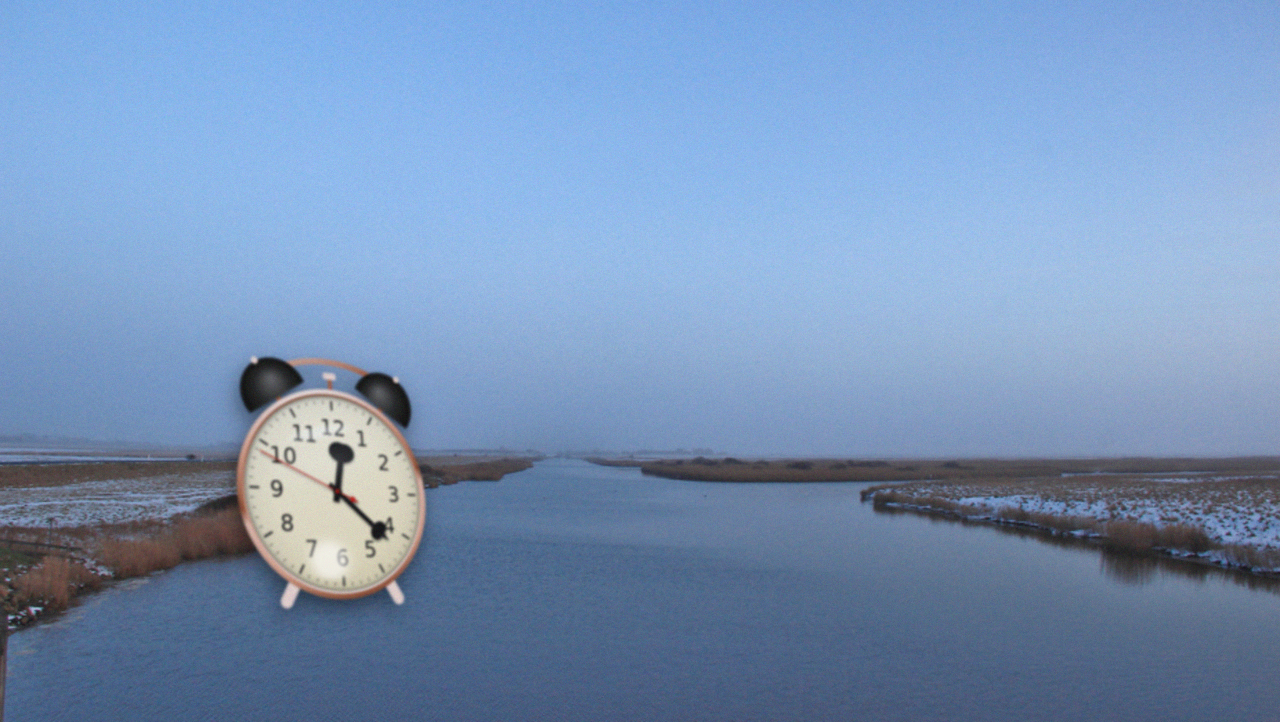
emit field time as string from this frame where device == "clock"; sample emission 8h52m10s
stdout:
12h21m49s
